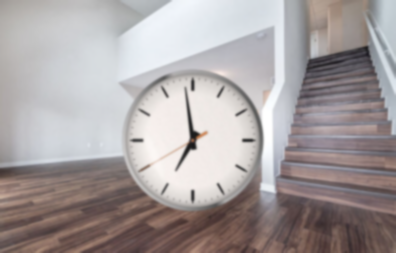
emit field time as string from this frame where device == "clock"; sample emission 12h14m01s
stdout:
6h58m40s
